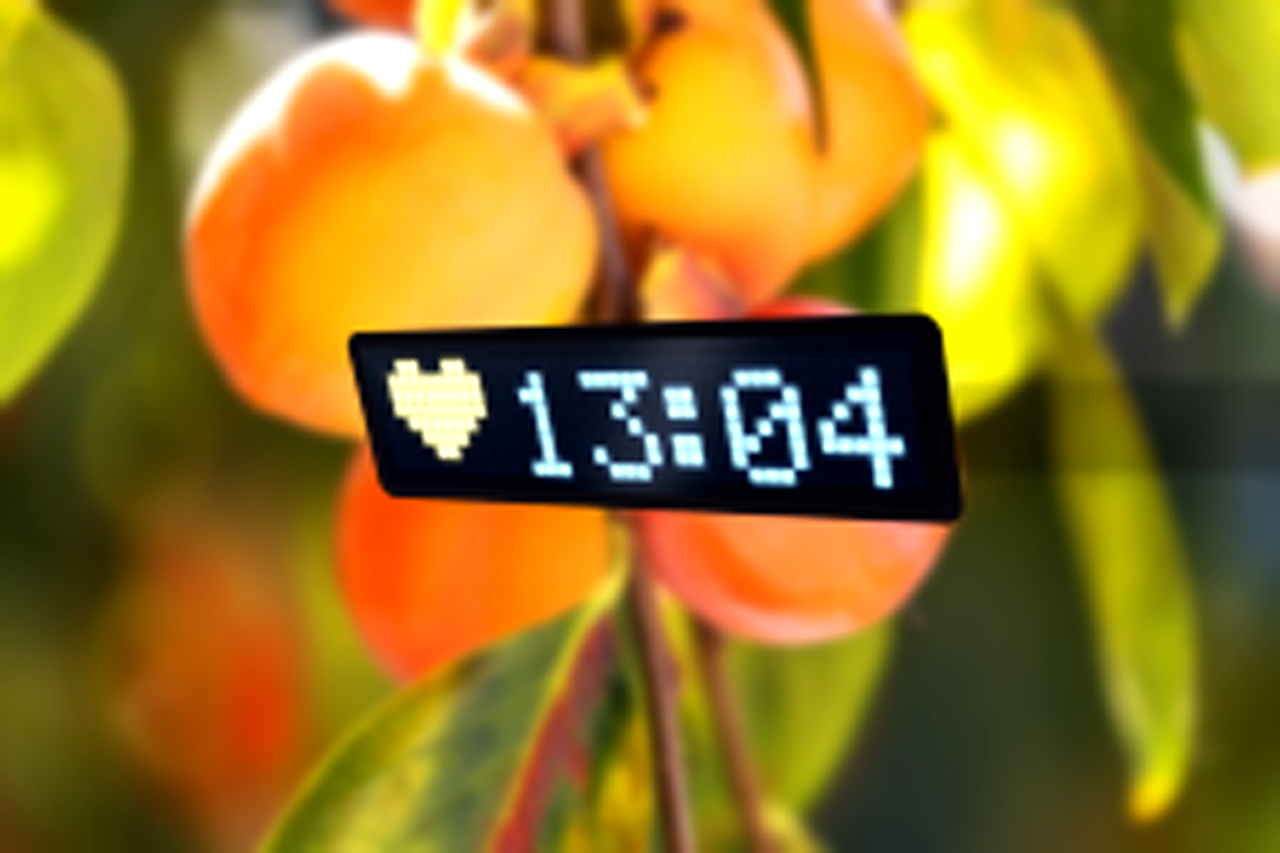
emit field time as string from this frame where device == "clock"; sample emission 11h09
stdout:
13h04
